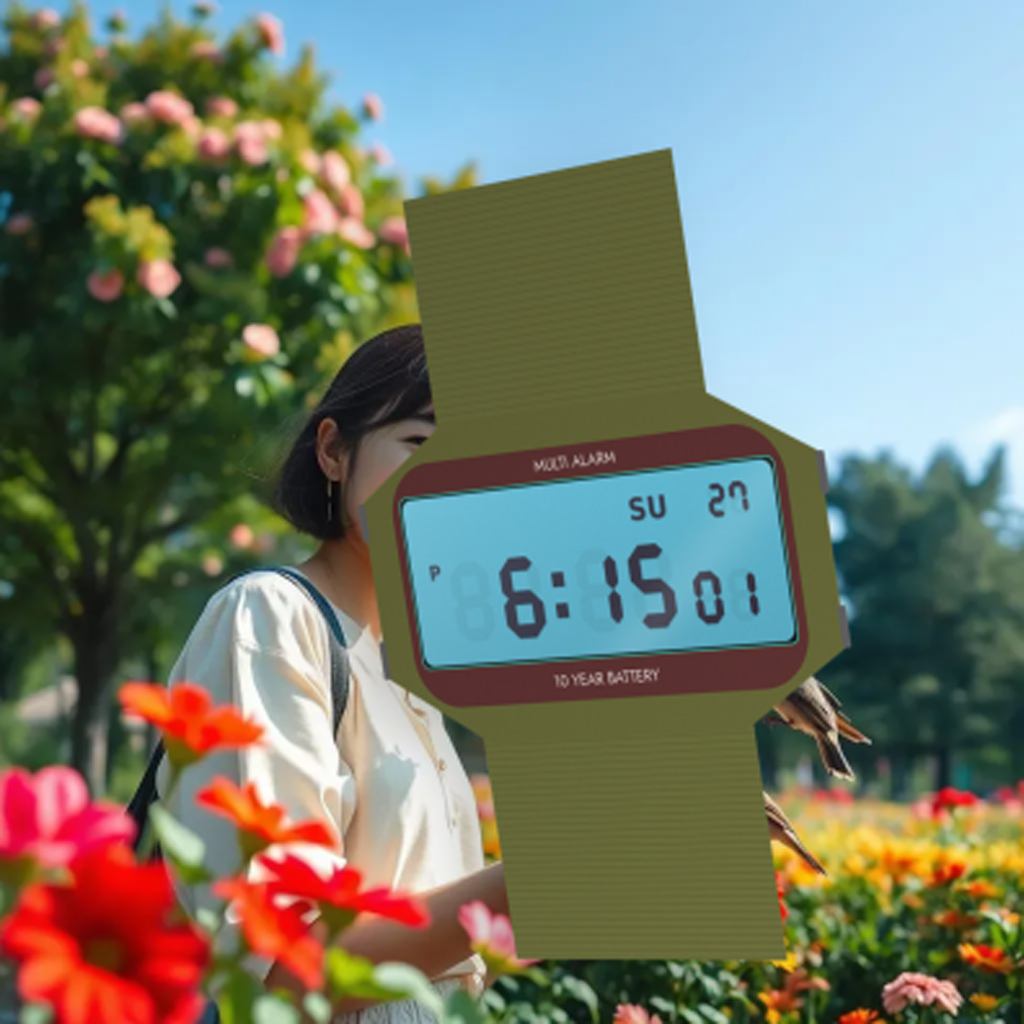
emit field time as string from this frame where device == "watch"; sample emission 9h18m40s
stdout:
6h15m01s
